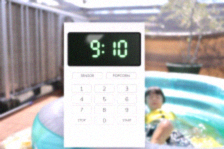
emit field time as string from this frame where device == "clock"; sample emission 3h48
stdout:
9h10
